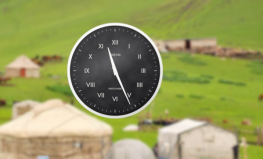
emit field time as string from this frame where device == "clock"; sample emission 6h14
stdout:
11h26
